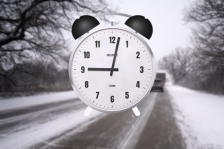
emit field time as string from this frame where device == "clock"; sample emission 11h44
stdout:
9h02
